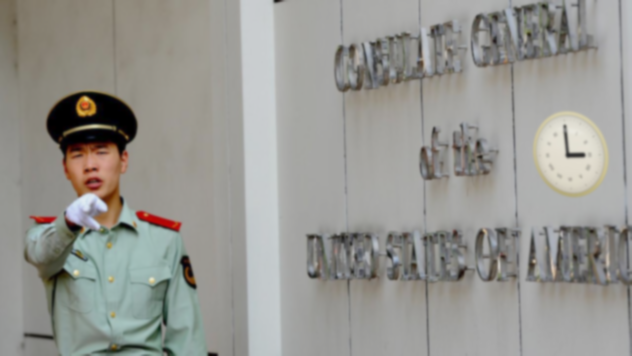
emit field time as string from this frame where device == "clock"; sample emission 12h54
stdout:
3h00
